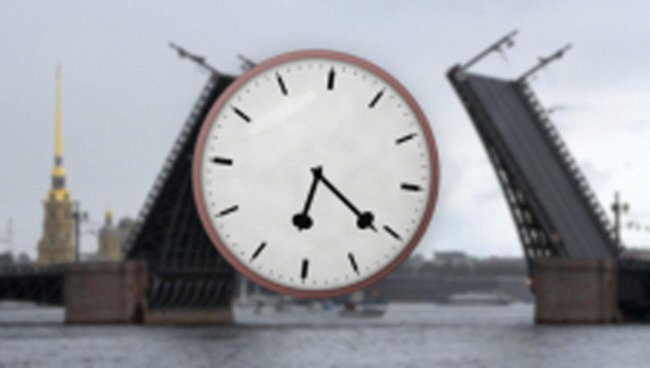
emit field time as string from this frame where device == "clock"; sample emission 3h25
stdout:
6h21
